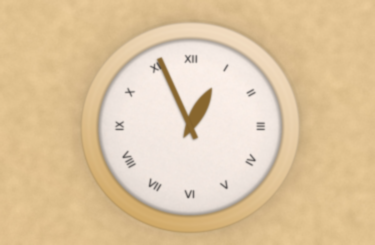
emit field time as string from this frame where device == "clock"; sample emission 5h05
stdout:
12h56
